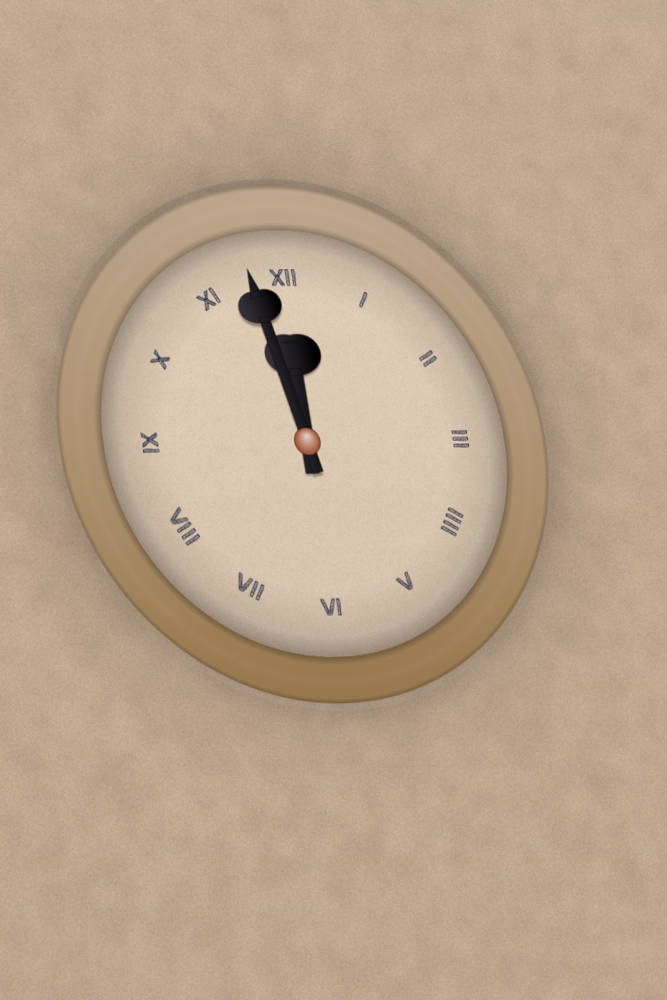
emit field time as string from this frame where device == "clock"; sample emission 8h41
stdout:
11h58
